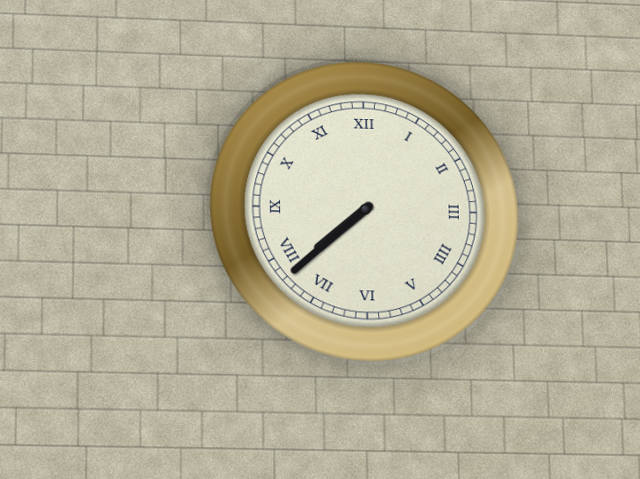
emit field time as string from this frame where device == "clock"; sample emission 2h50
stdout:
7h38
